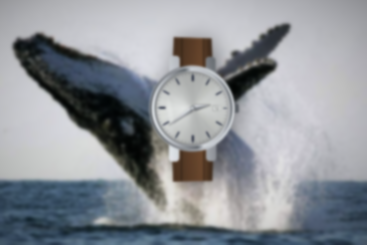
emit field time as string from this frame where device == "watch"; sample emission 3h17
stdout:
2h39
